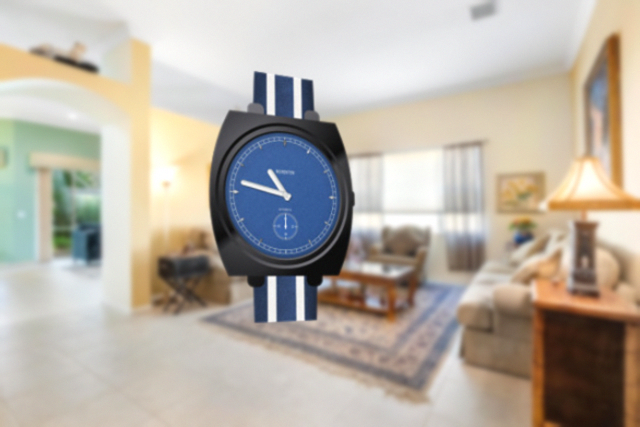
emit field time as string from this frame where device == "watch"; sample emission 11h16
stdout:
10h47
